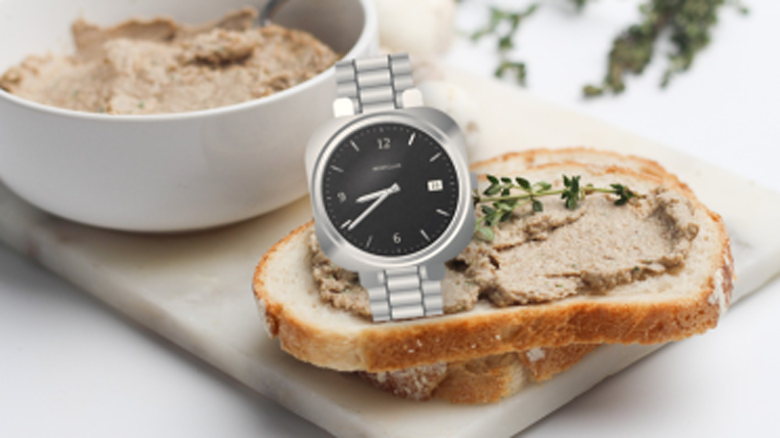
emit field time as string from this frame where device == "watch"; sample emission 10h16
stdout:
8h39
